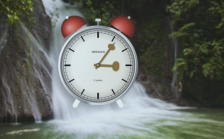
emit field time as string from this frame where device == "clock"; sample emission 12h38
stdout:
3h06
